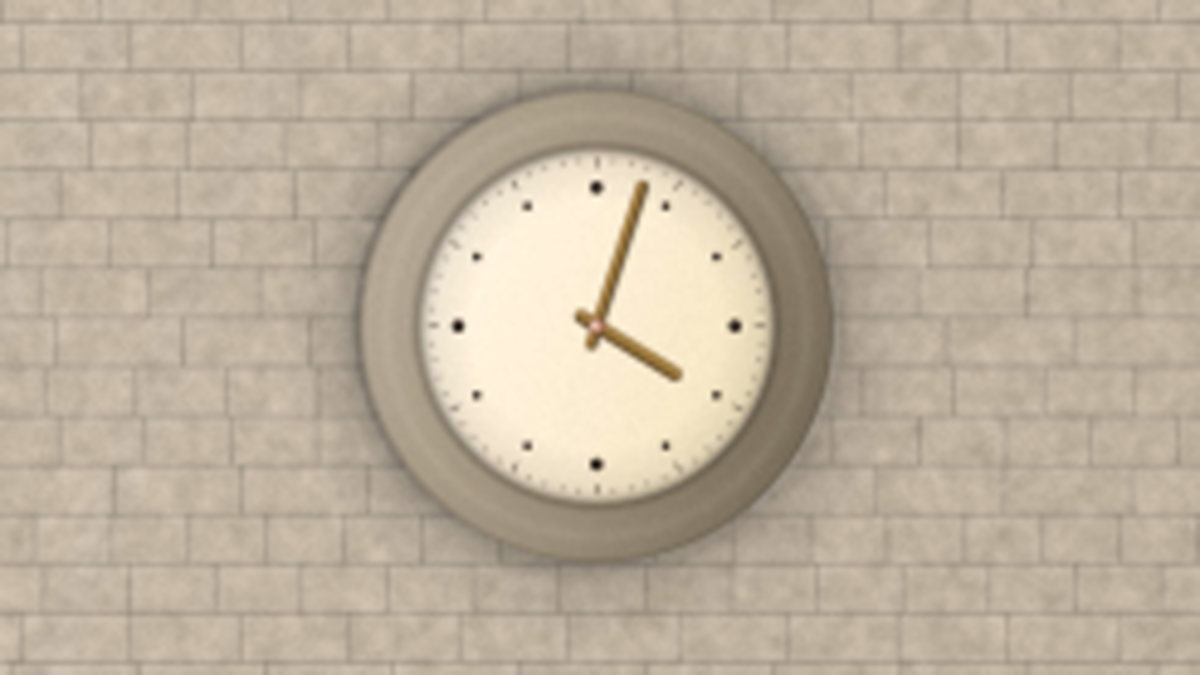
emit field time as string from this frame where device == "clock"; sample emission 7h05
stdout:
4h03
